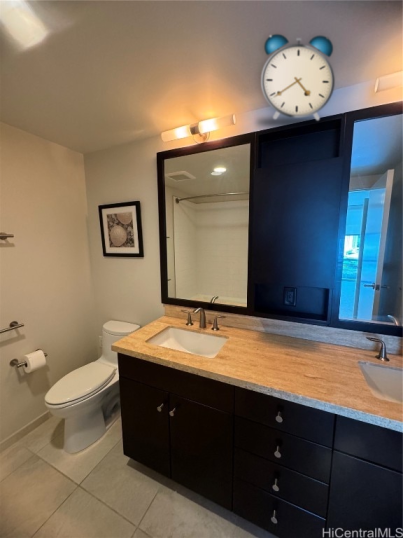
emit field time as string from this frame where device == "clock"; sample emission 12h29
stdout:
4h39
